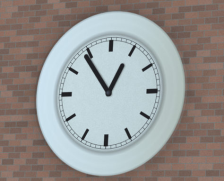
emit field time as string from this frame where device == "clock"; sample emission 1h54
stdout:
12h54
